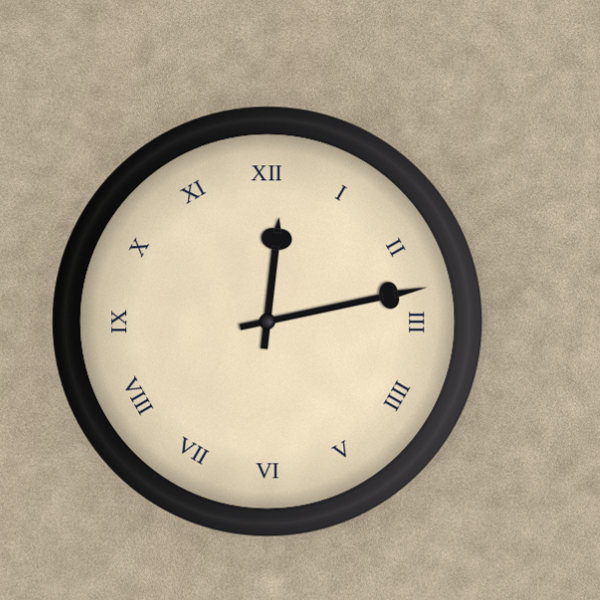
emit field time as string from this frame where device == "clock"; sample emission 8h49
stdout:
12h13
